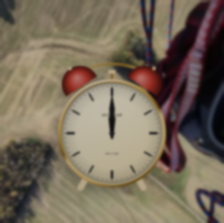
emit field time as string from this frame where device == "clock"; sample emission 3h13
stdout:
12h00
